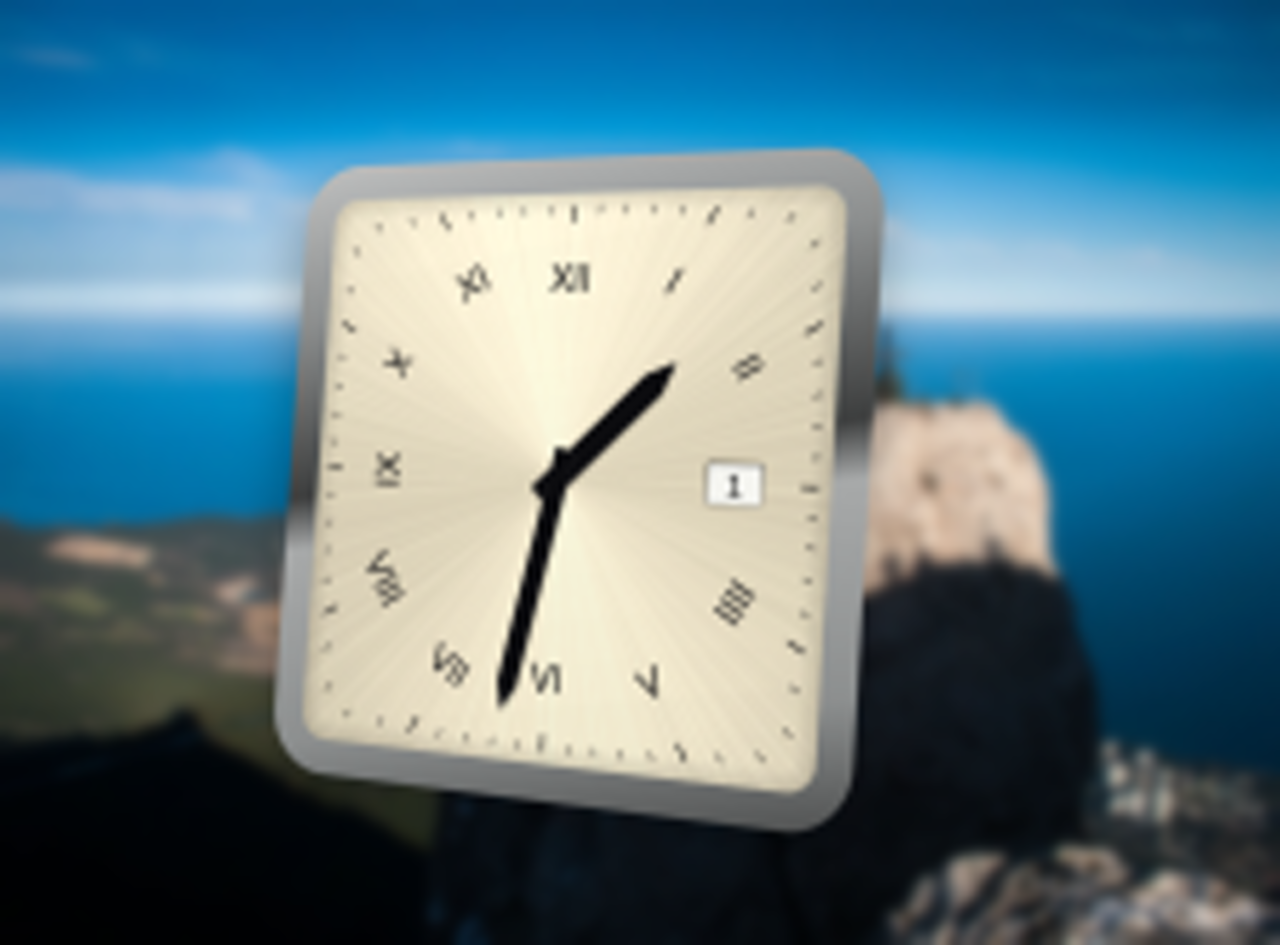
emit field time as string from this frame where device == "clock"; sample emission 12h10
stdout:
1h32
